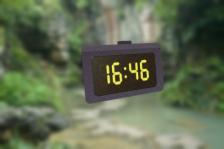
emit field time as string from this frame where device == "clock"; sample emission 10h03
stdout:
16h46
